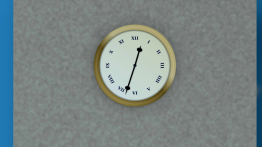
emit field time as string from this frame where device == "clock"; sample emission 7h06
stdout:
12h33
